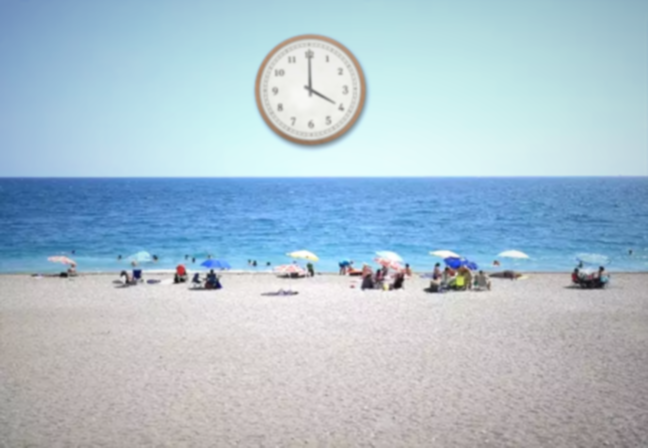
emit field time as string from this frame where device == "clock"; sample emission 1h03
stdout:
4h00
